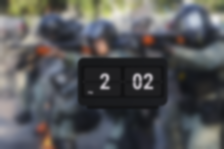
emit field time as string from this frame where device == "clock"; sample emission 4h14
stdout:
2h02
